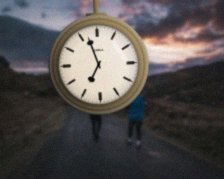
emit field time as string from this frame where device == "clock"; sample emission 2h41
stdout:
6h57
